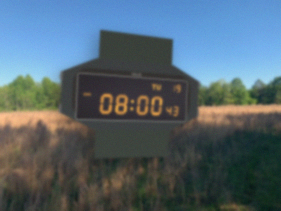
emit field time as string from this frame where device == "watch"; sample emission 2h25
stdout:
8h00
